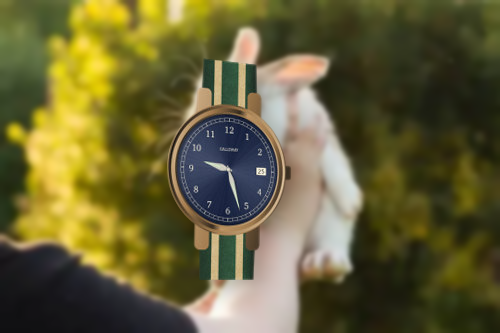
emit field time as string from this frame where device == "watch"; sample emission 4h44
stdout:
9h27
